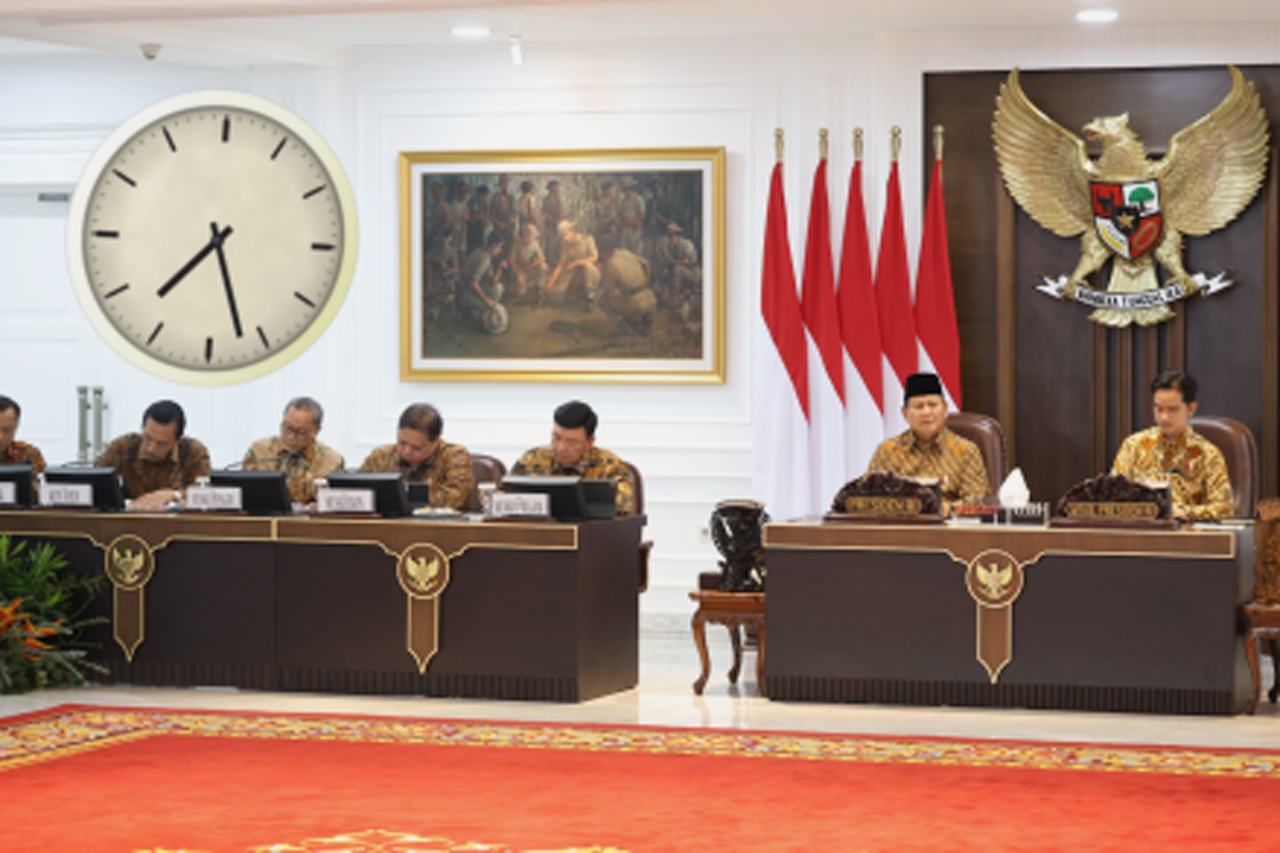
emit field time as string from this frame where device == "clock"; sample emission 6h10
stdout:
7h27
